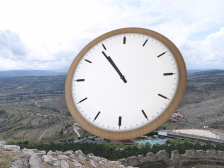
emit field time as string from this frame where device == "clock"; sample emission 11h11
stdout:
10h54
